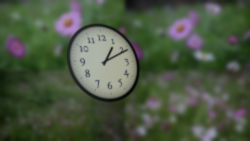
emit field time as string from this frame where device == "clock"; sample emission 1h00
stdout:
1h11
